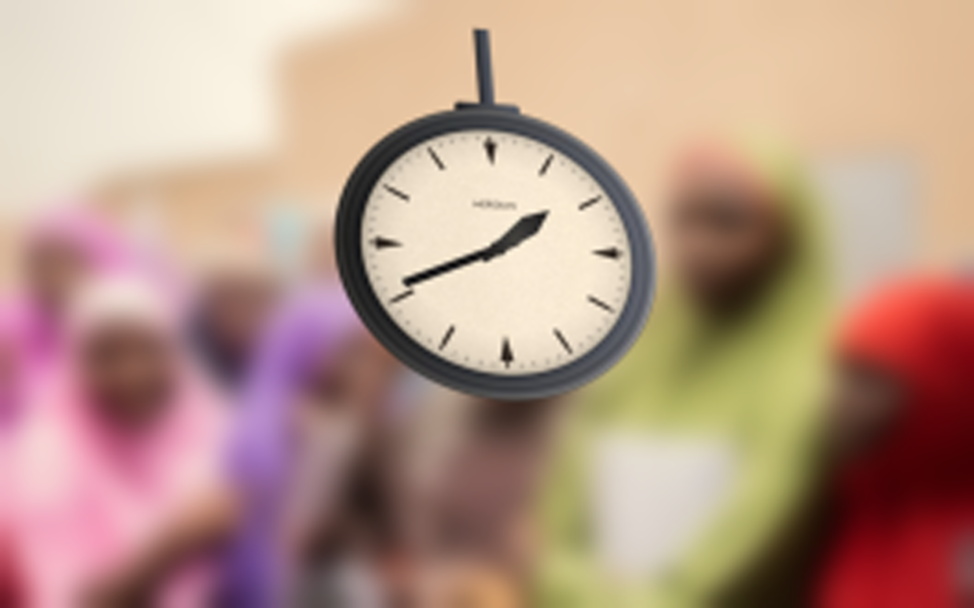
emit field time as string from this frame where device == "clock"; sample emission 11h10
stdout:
1h41
